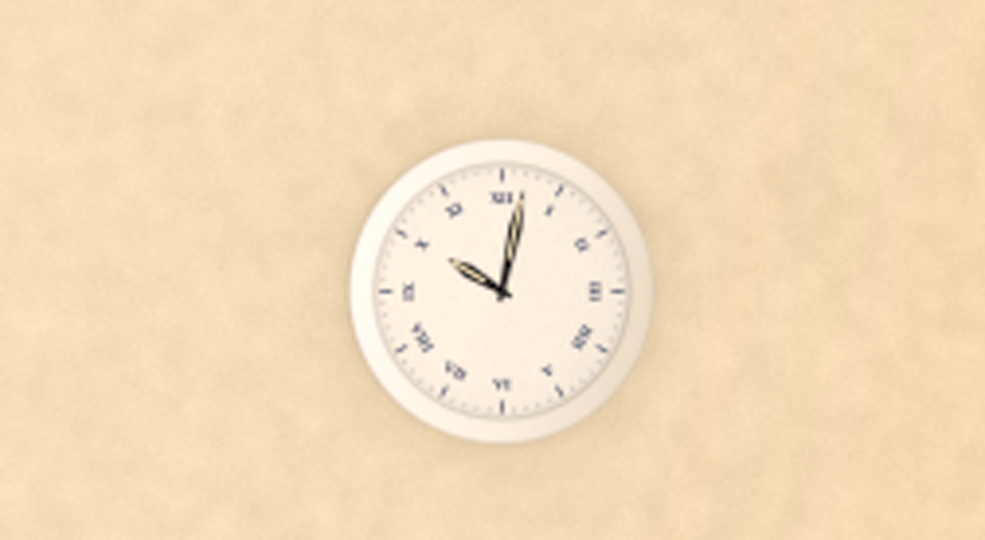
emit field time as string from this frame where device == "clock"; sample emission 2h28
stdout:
10h02
